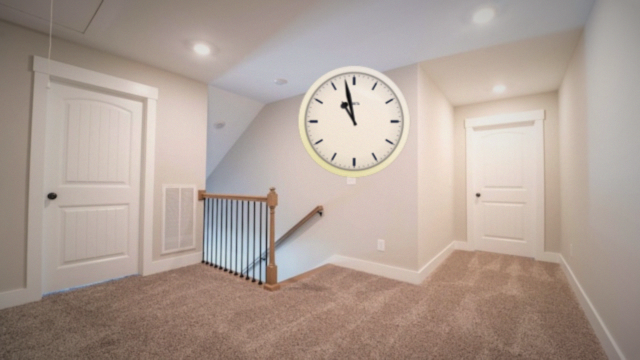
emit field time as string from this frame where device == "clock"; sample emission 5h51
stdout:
10h58
